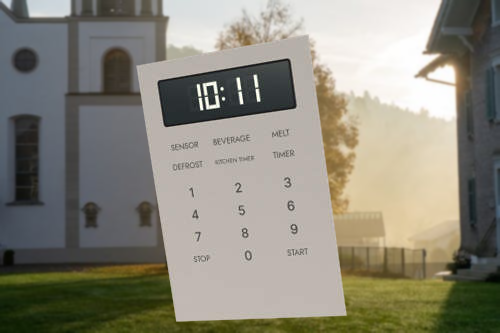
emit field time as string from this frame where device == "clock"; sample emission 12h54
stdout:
10h11
